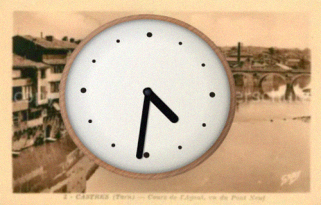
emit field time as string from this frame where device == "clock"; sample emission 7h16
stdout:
4h31
